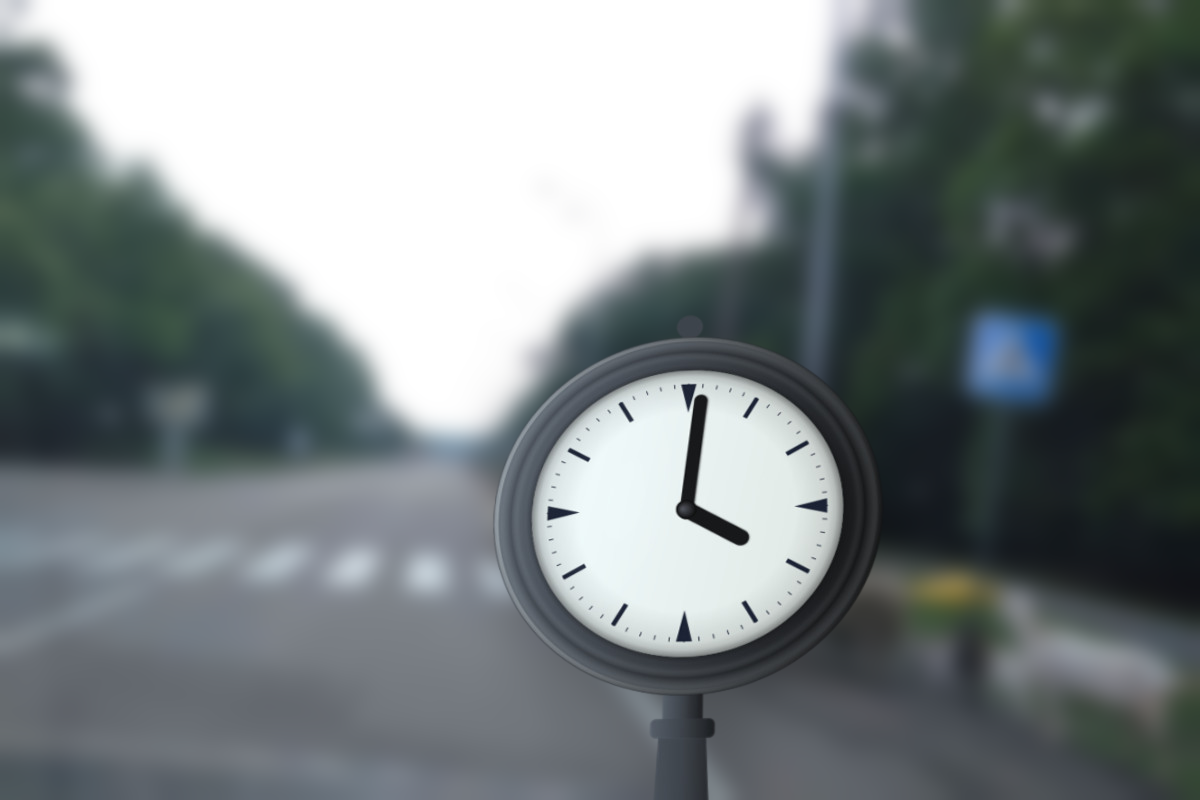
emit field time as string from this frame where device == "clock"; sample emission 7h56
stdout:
4h01
